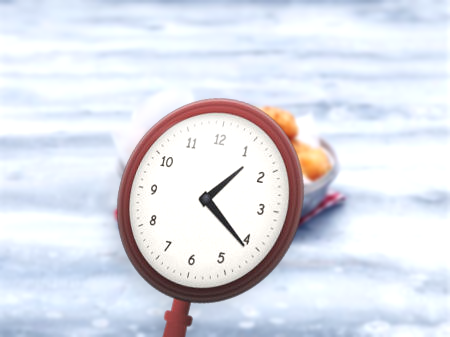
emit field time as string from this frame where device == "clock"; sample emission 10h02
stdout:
1h21
